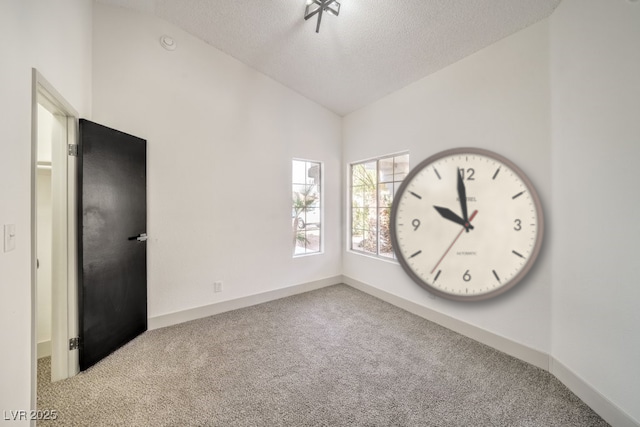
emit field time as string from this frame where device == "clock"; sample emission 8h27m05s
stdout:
9h58m36s
